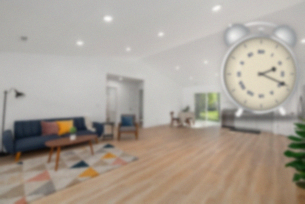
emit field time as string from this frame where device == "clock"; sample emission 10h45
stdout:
2h19
